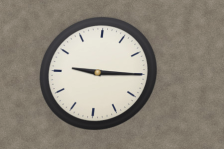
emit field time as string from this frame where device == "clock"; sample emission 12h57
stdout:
9h15
